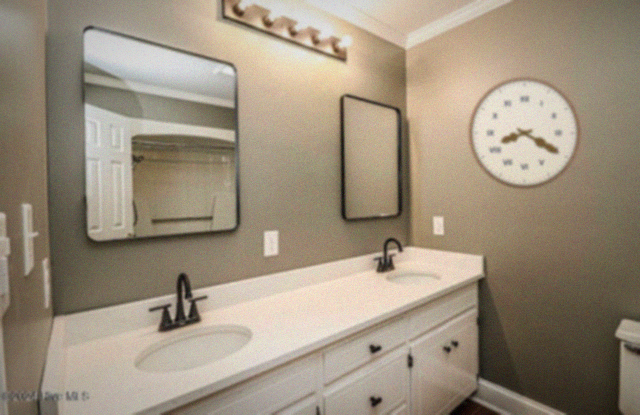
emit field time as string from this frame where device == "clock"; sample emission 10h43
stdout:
8h20
